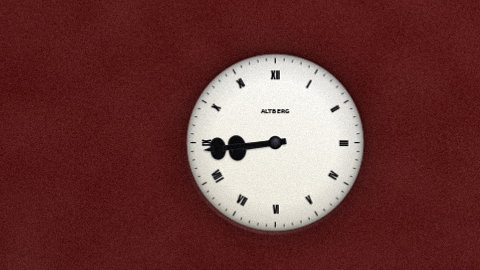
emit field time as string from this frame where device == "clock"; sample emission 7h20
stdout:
8h44
